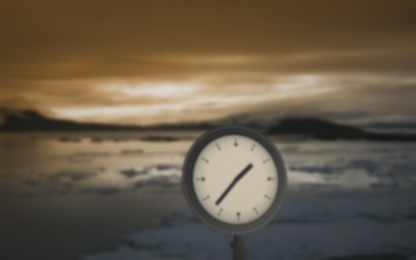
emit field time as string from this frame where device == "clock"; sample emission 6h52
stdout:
1h37
